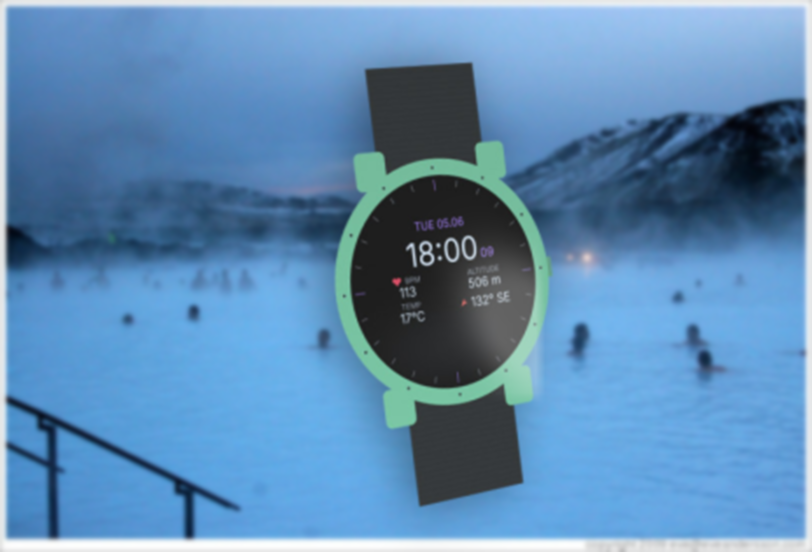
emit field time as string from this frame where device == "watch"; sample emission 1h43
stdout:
18h00
